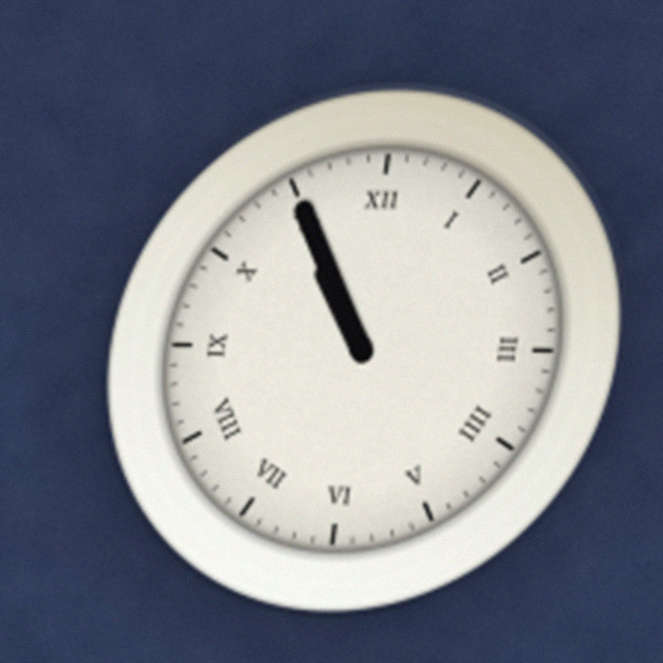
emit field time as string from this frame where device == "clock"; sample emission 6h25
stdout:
10h55
